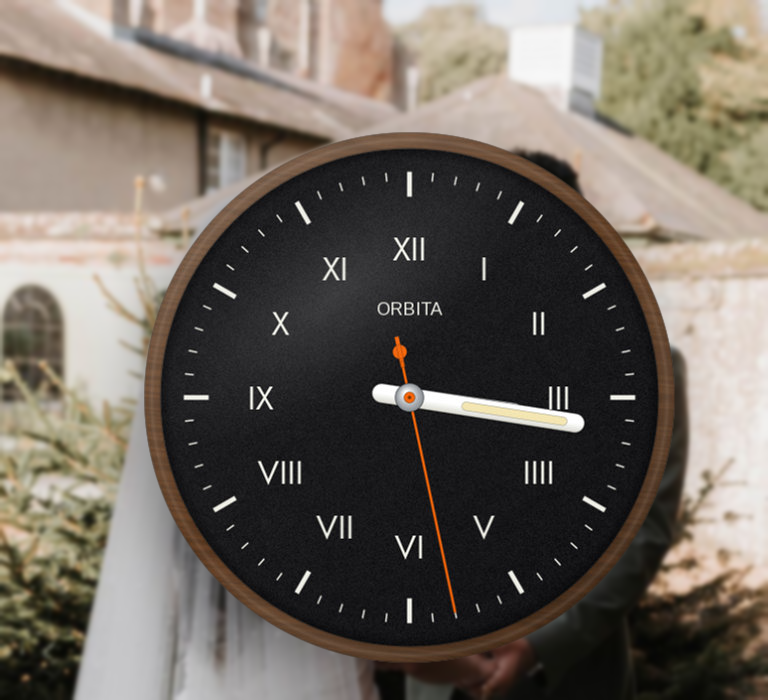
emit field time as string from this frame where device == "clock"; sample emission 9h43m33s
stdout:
3h16m28s
